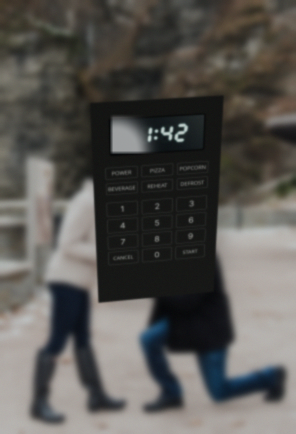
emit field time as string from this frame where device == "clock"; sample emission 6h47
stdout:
1h42
